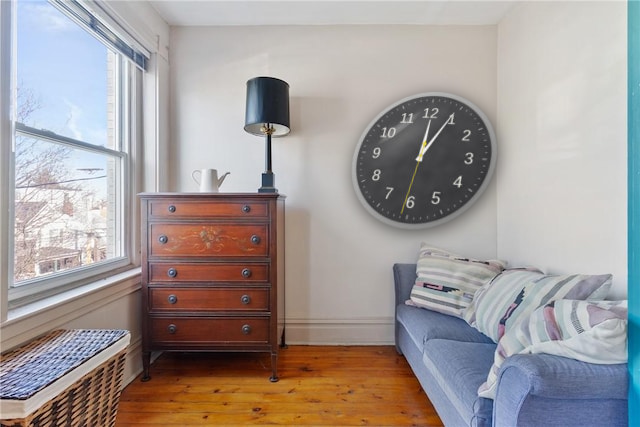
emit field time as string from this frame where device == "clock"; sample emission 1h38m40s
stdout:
12h04m31s
